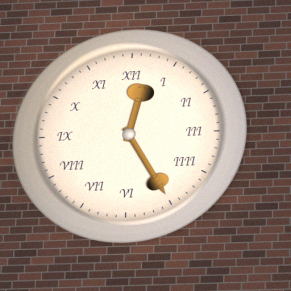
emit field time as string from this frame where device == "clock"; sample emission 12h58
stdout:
12h25
